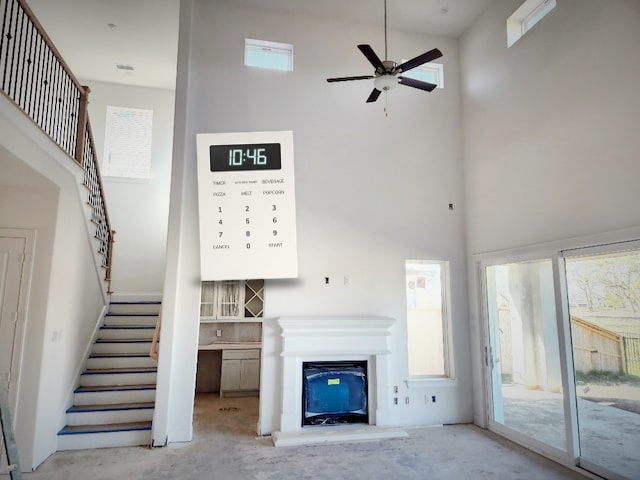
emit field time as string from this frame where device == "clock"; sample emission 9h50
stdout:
10h46
